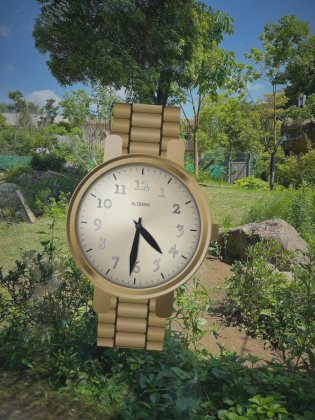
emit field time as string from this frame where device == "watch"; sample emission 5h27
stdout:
4h31
